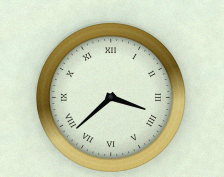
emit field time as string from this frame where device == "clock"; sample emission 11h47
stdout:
3h38
